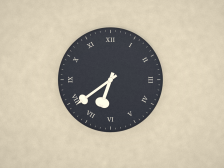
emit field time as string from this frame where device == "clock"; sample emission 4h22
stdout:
6h39
